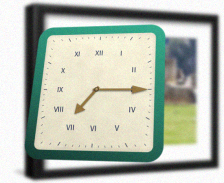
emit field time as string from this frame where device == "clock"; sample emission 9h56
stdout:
7h15
